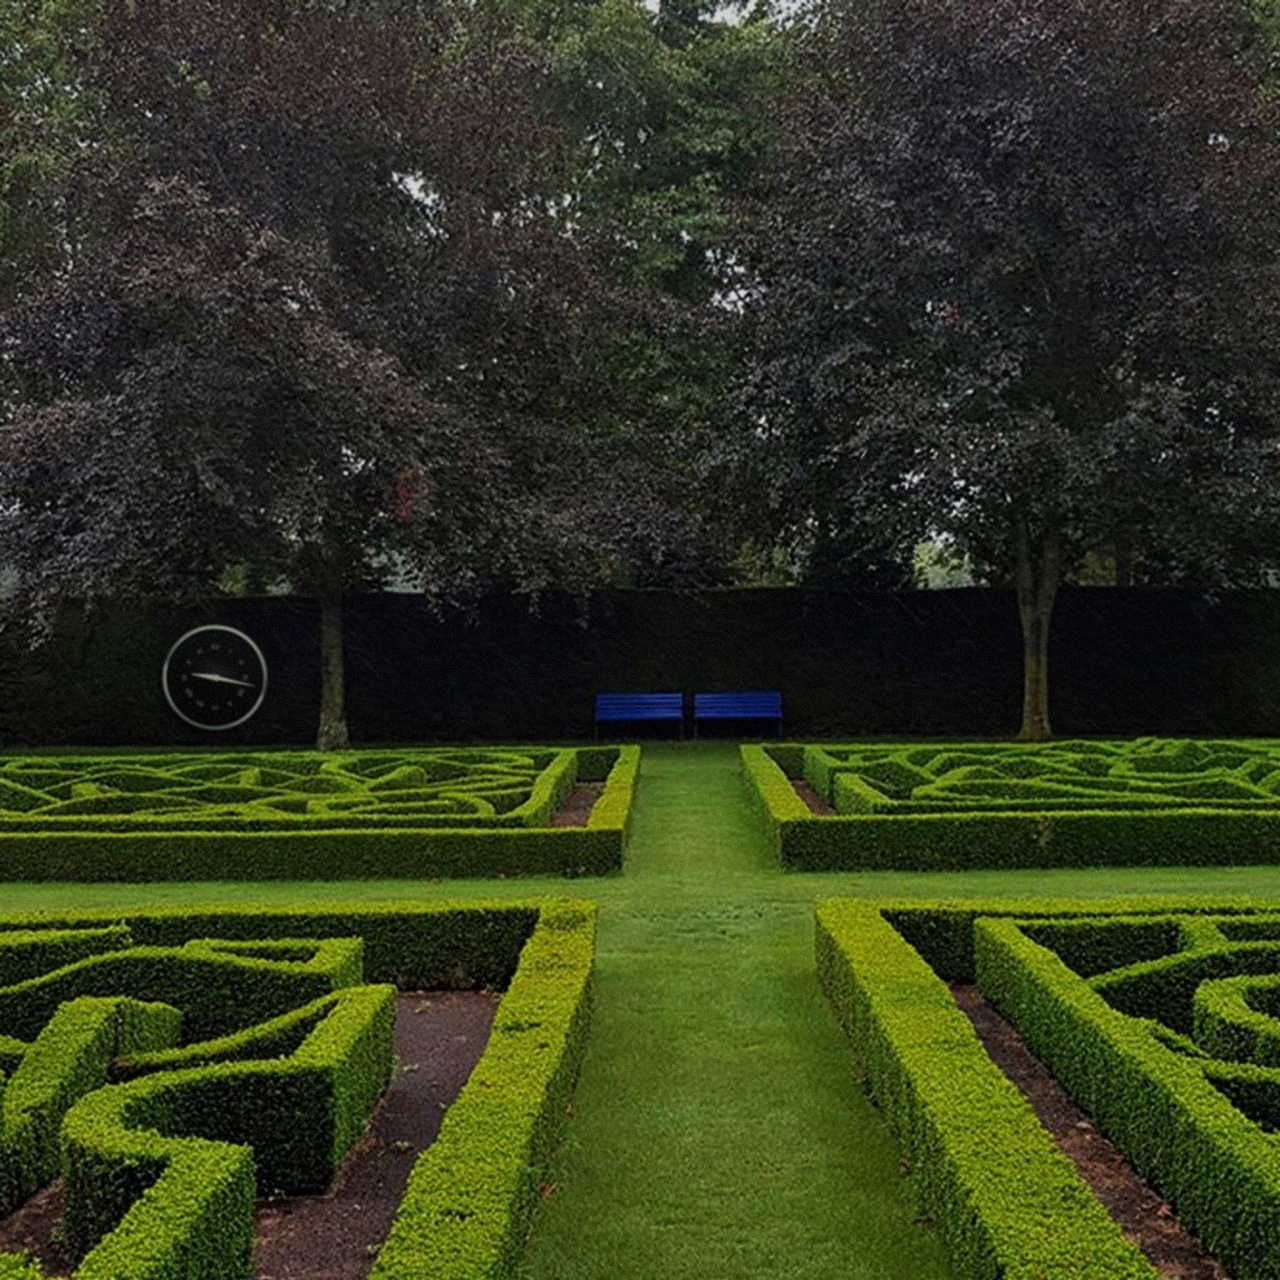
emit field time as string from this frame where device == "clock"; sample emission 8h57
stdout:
9h17
